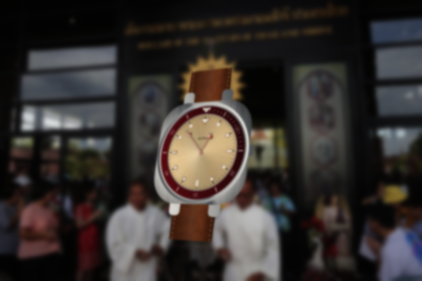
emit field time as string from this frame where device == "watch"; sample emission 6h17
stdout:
12h53
